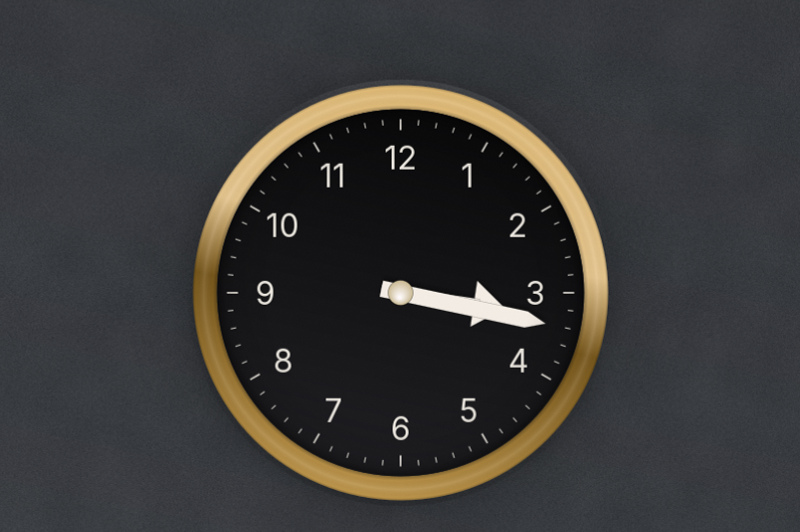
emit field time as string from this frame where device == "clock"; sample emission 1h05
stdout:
3h17
